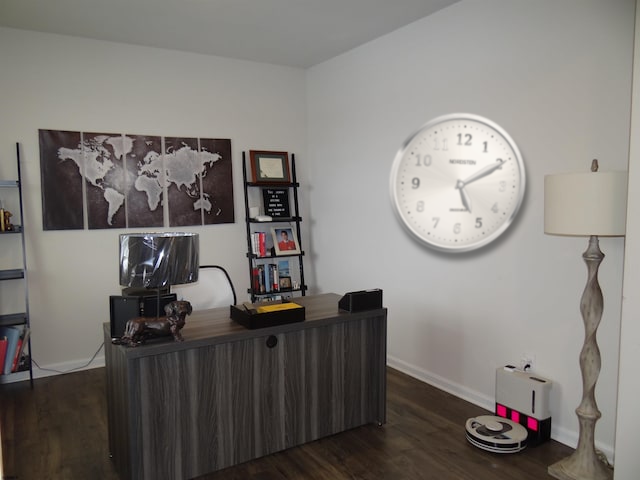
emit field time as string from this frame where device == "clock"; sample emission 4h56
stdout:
5h10
